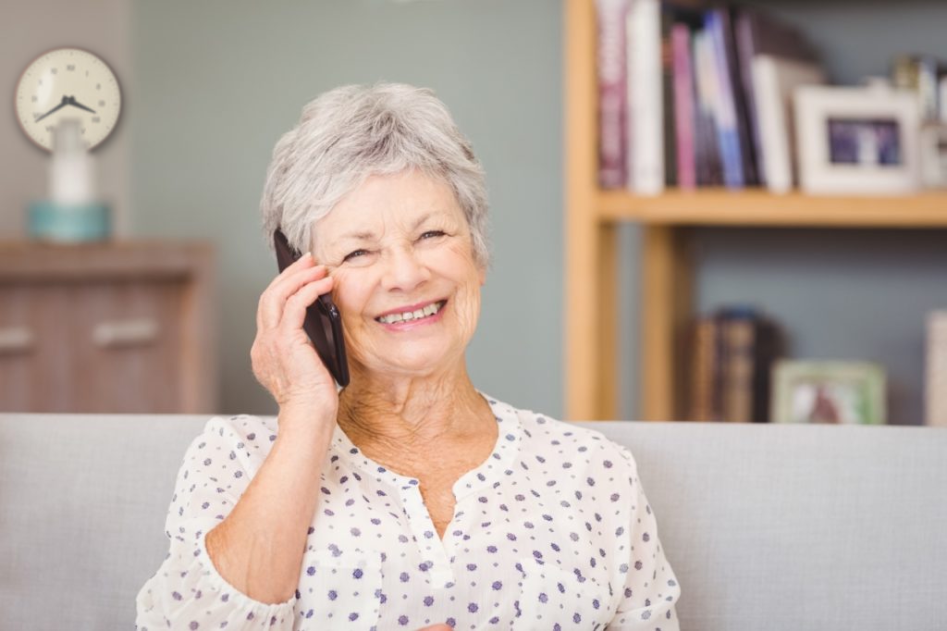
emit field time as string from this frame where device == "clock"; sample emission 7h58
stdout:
3h39
